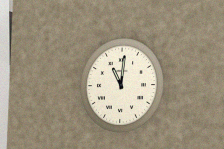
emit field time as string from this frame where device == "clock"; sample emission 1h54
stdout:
11h01
